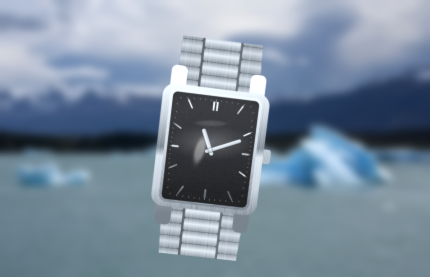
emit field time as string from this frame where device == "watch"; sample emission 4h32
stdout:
11h11
